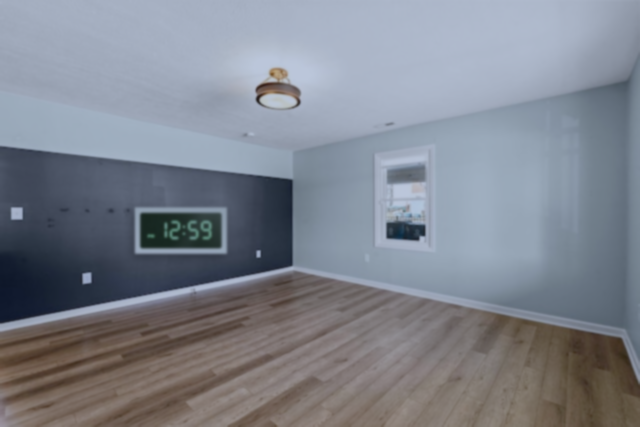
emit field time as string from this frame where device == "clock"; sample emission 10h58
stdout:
12h59
